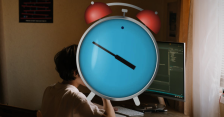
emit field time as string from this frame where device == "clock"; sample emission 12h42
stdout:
3h49
